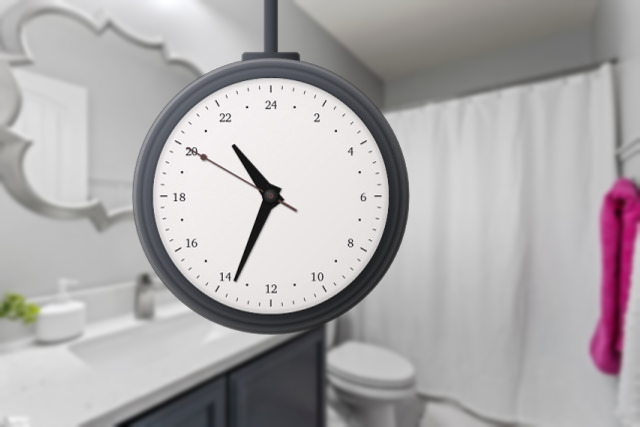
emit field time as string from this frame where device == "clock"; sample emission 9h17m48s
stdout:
21h33m50s
